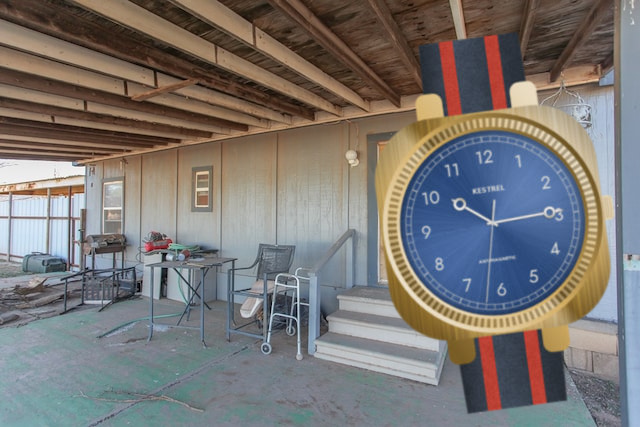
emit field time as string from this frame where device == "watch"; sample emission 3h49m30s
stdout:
10h14m32s
